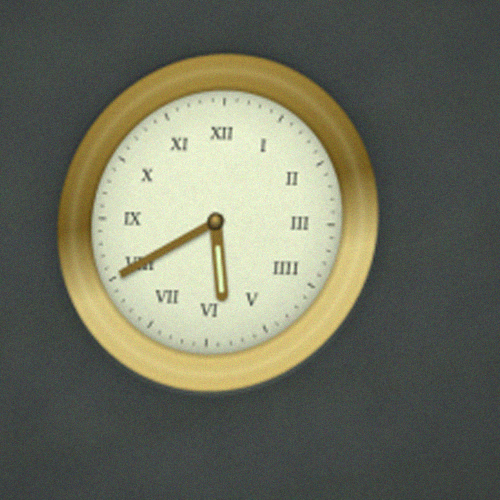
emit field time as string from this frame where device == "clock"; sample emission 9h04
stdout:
5h40
